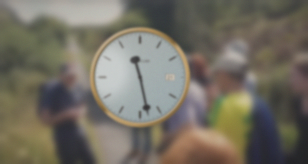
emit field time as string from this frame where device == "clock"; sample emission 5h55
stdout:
11h28
